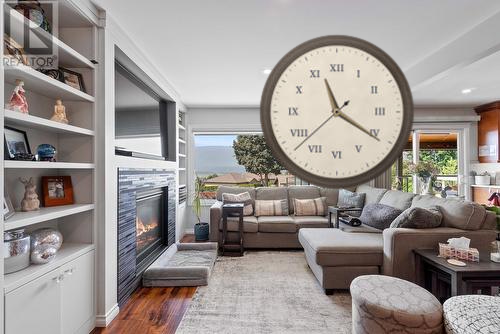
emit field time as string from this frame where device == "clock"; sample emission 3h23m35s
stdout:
11h20m38s
